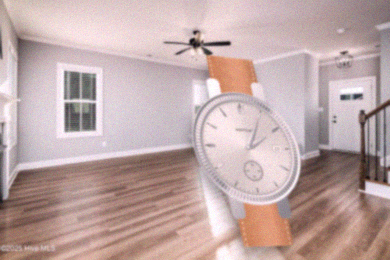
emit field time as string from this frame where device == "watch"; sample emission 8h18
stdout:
2h05
